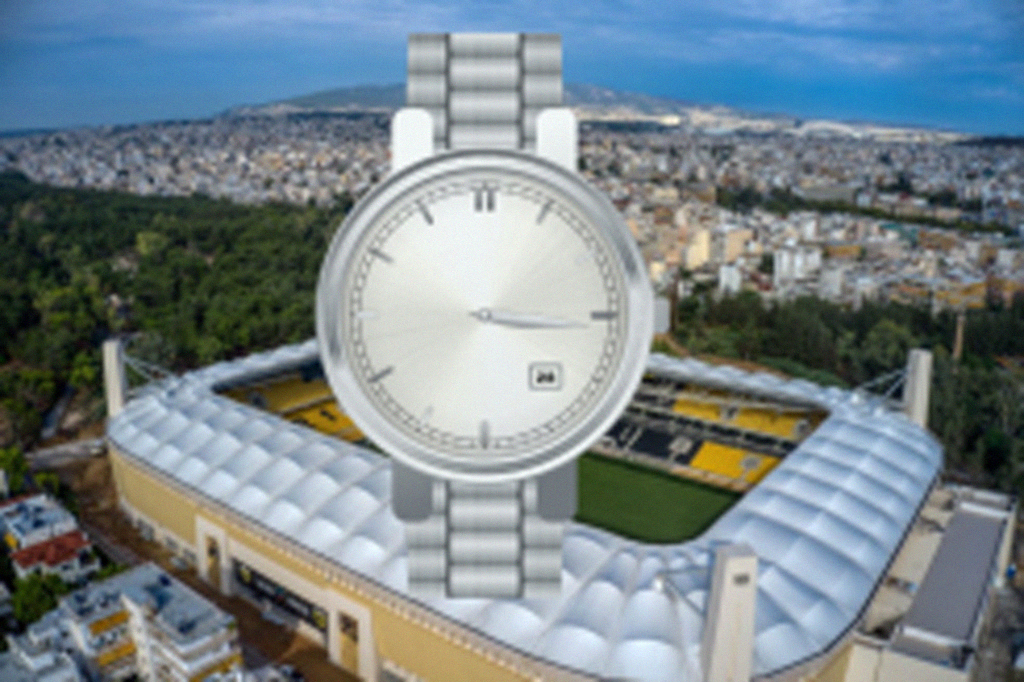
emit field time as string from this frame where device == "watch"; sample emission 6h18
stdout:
3h16
